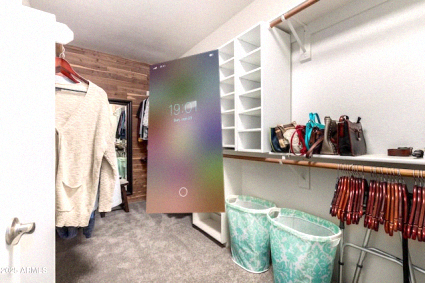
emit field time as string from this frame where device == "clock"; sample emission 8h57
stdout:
19h01
